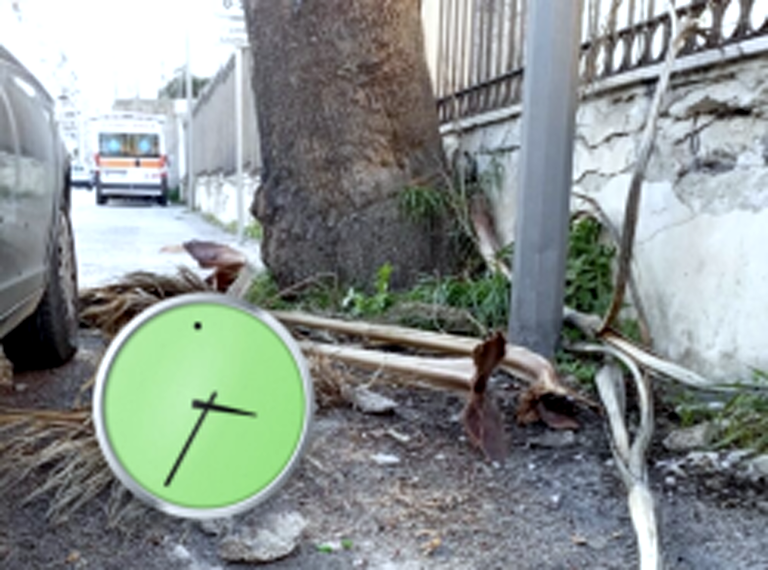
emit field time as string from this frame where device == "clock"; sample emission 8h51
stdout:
3h36
